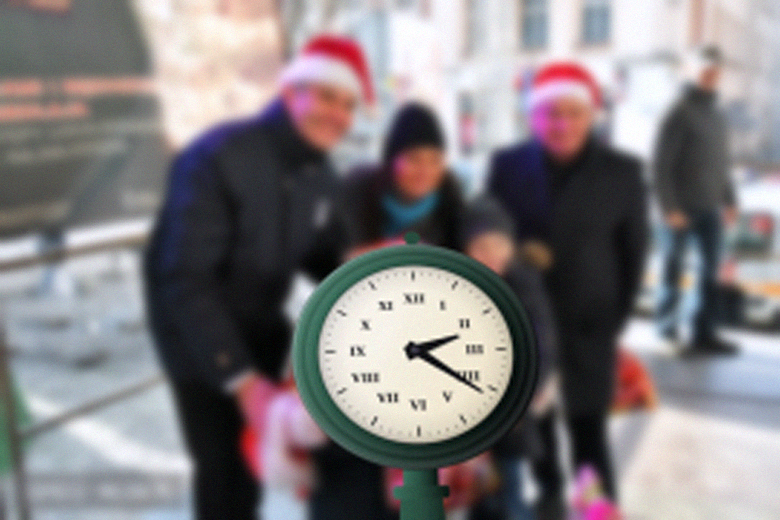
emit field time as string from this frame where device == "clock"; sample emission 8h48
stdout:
2h21
